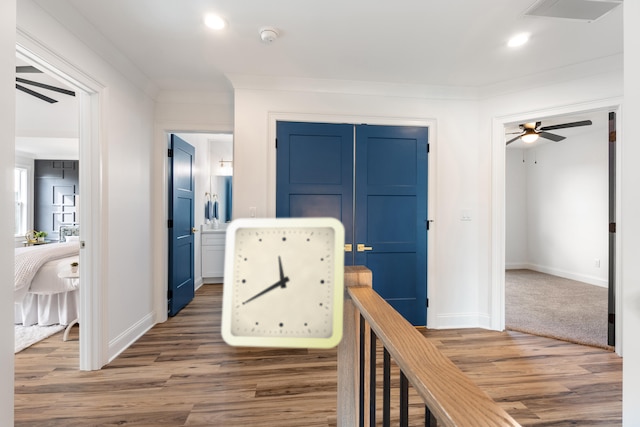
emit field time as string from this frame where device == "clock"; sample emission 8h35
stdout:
11h40
